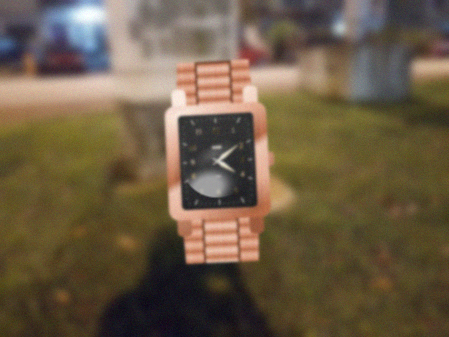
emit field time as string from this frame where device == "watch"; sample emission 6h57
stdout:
4h09
